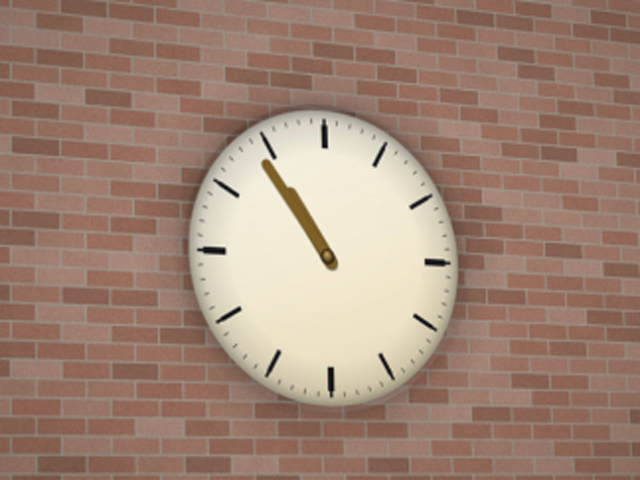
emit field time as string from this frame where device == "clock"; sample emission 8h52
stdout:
10h54
